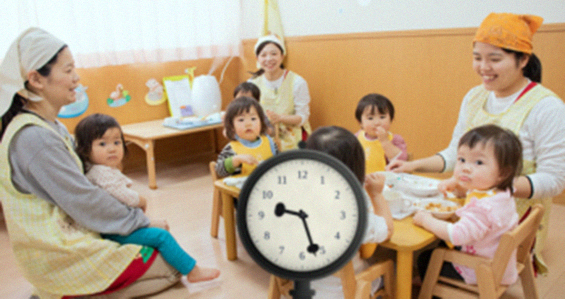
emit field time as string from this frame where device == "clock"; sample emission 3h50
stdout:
9h27
